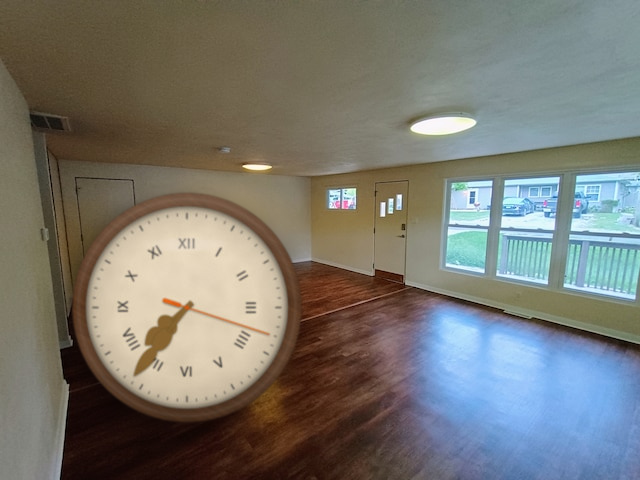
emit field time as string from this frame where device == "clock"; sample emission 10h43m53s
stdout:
7h36m18s
